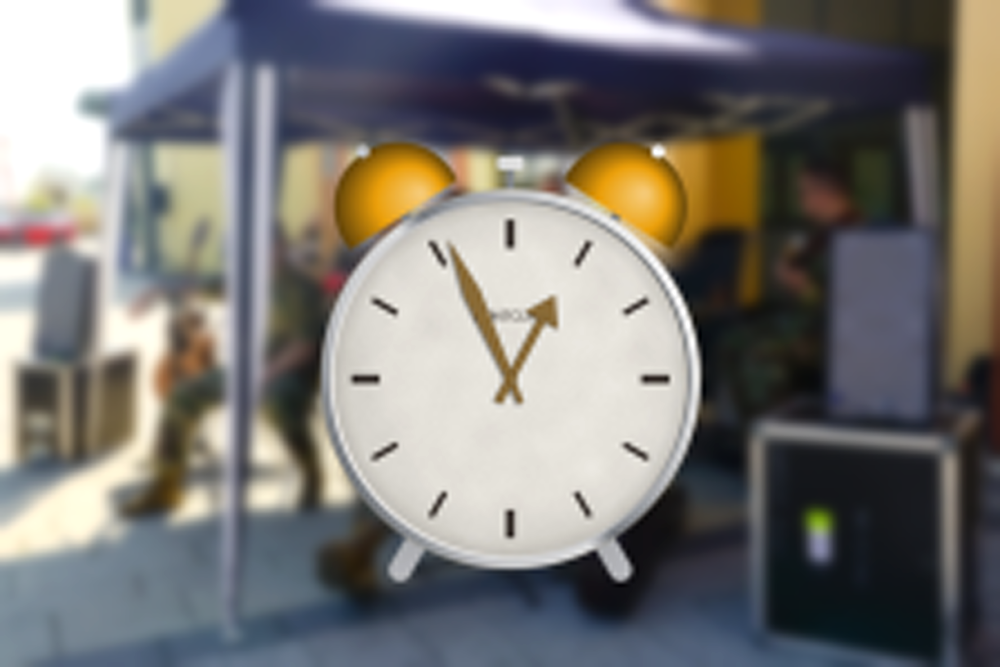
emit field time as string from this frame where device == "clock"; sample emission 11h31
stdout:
12h56
